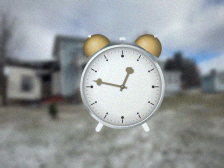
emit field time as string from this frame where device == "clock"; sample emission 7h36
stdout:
12h47
